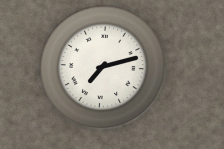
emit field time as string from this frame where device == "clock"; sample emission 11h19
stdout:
7h12
